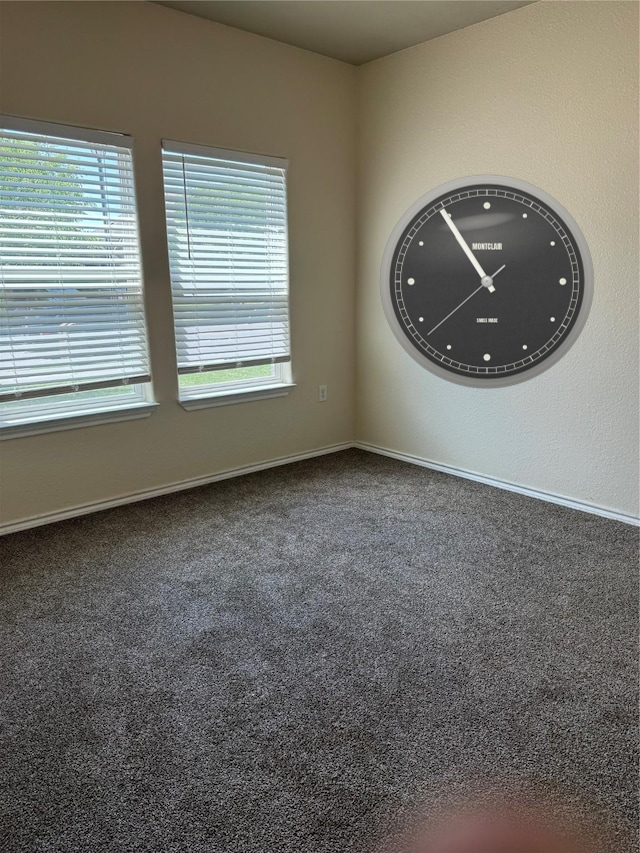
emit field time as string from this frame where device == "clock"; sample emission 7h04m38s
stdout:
10h54m38s
